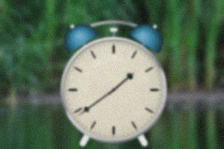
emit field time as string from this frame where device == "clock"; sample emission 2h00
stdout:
1h39
